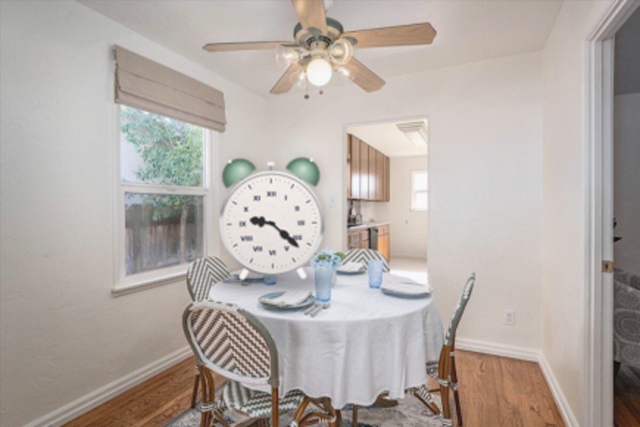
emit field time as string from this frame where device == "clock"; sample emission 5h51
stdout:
9h22
